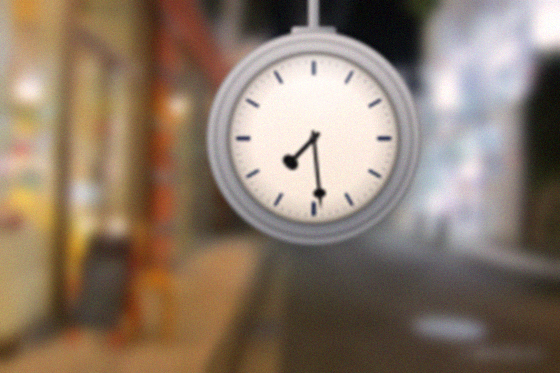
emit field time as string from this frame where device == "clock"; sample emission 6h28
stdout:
7h29
